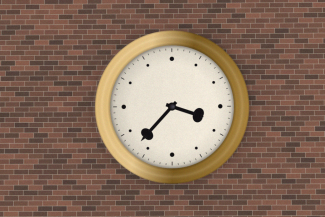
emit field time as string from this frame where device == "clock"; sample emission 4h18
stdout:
3h37
